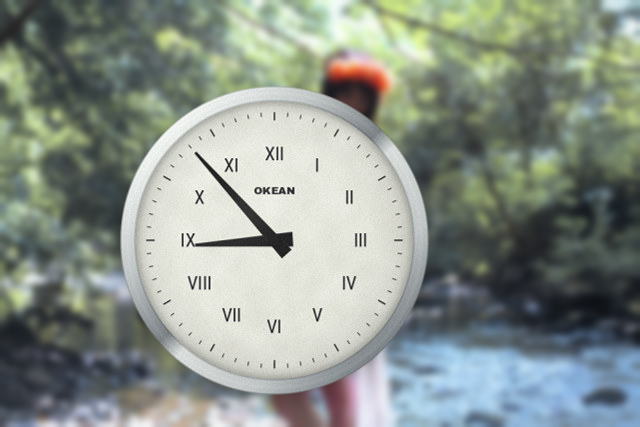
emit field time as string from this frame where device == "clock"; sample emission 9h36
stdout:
8h53
